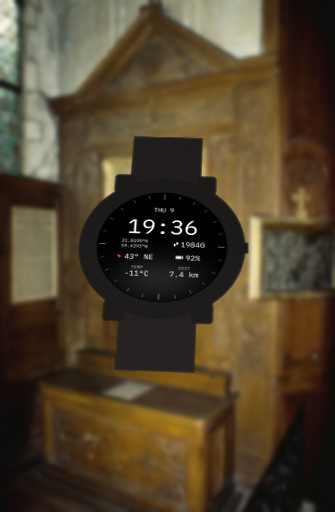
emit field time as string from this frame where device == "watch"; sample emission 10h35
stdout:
19h36
